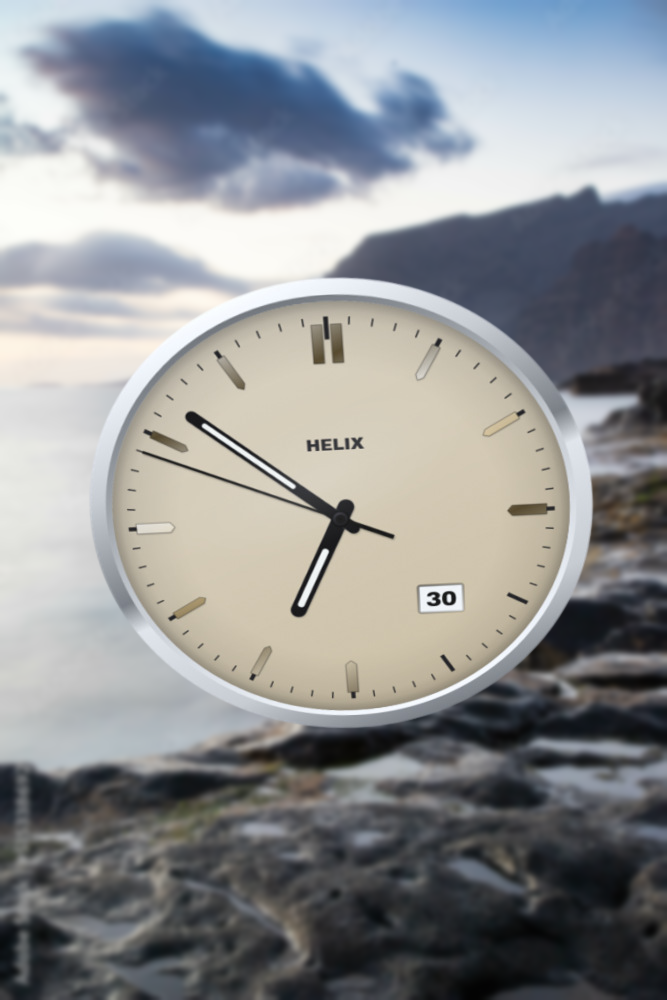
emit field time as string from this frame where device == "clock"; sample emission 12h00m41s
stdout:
6h51m49s
